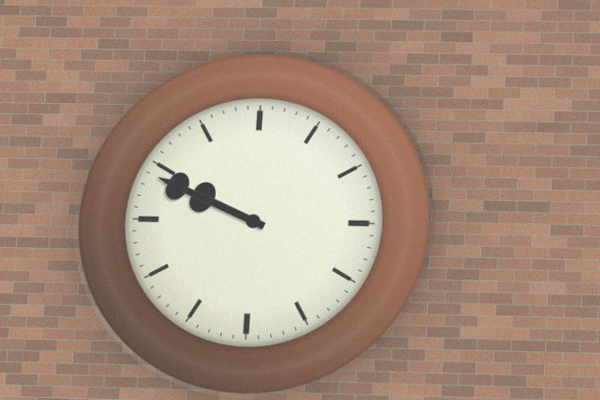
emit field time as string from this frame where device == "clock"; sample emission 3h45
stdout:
9h49
